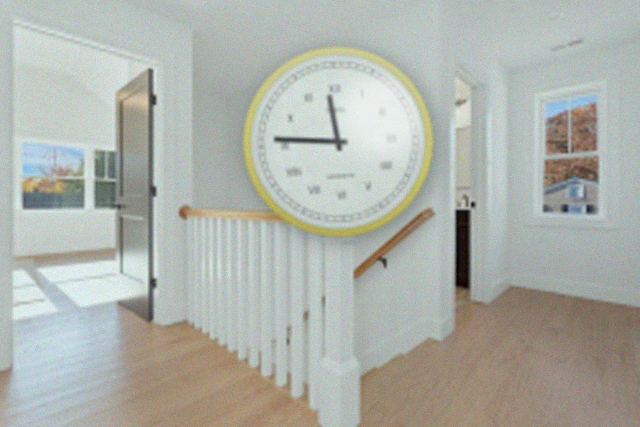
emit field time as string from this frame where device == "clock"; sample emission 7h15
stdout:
11h46
